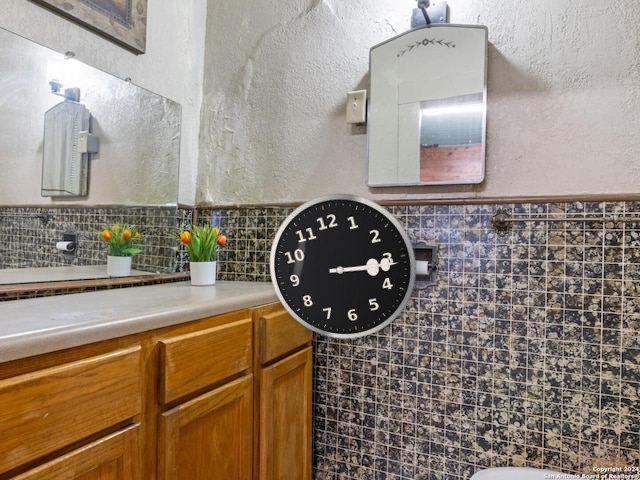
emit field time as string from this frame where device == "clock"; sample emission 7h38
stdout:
3h16
